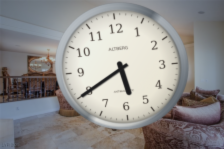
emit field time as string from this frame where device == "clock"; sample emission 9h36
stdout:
5h40
